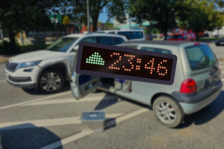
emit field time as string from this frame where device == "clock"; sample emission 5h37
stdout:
23h46
